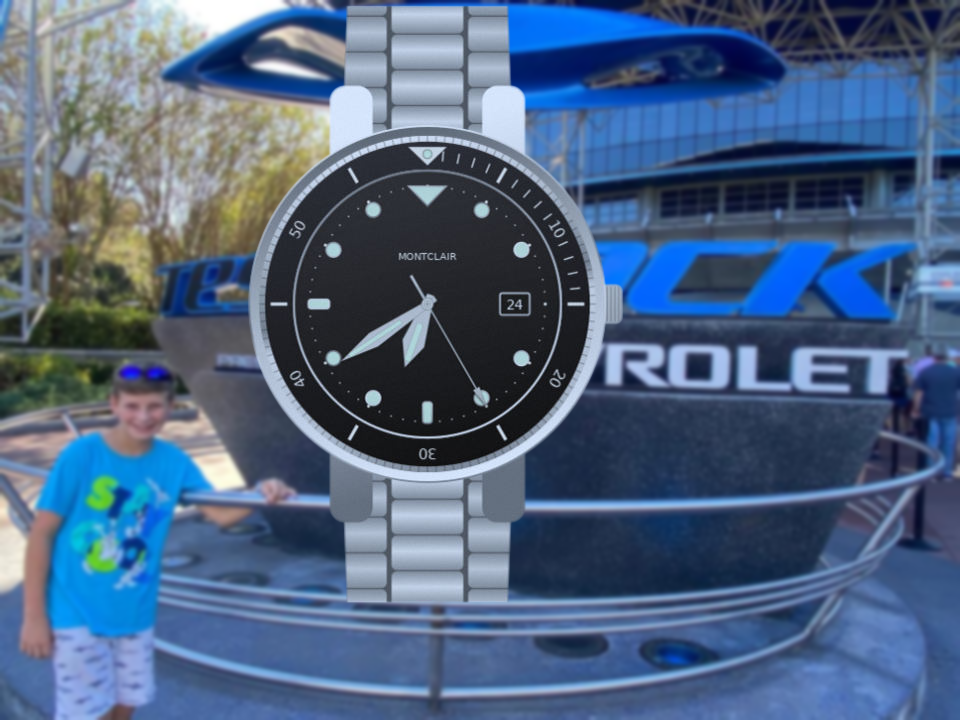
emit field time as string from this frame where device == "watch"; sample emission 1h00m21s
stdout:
6h39m25s
